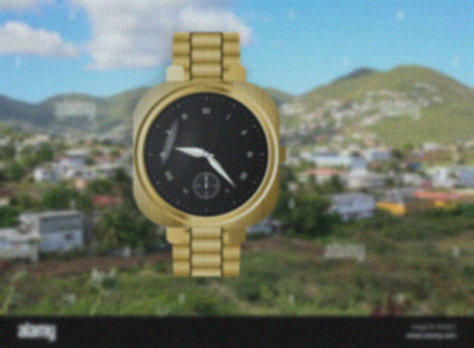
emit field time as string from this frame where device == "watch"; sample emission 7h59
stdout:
9h23
